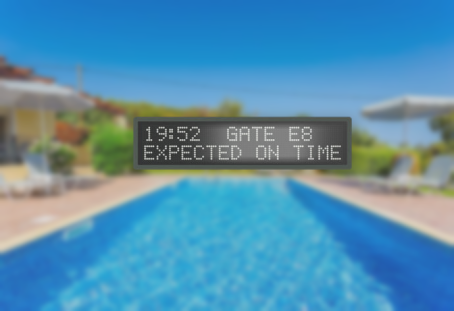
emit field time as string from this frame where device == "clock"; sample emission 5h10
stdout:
19h52
